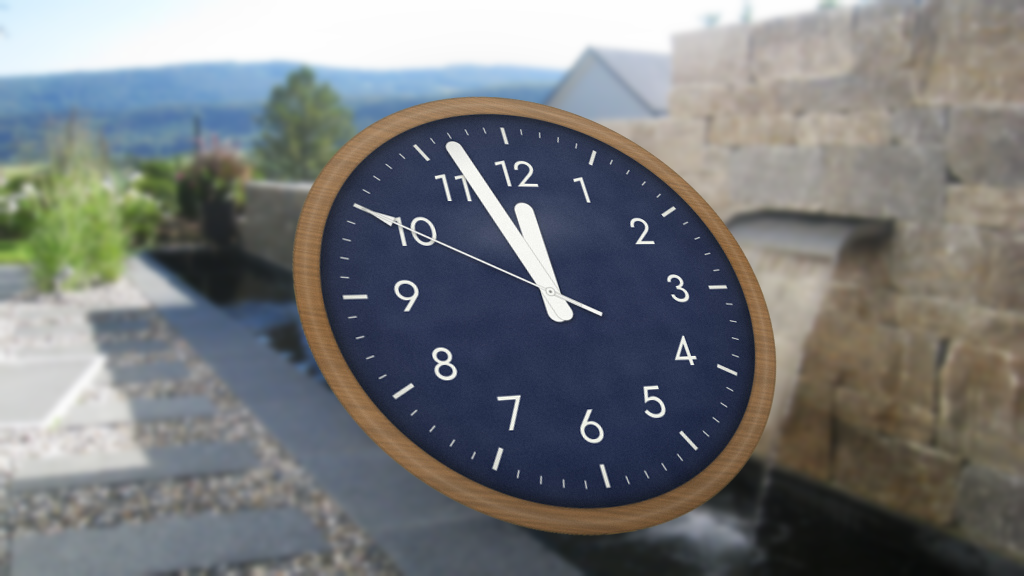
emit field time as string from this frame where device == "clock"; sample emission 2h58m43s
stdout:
11h56m50s
